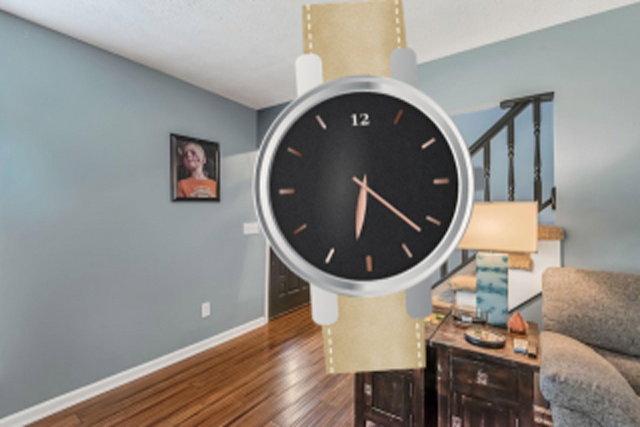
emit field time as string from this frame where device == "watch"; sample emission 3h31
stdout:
6h22
